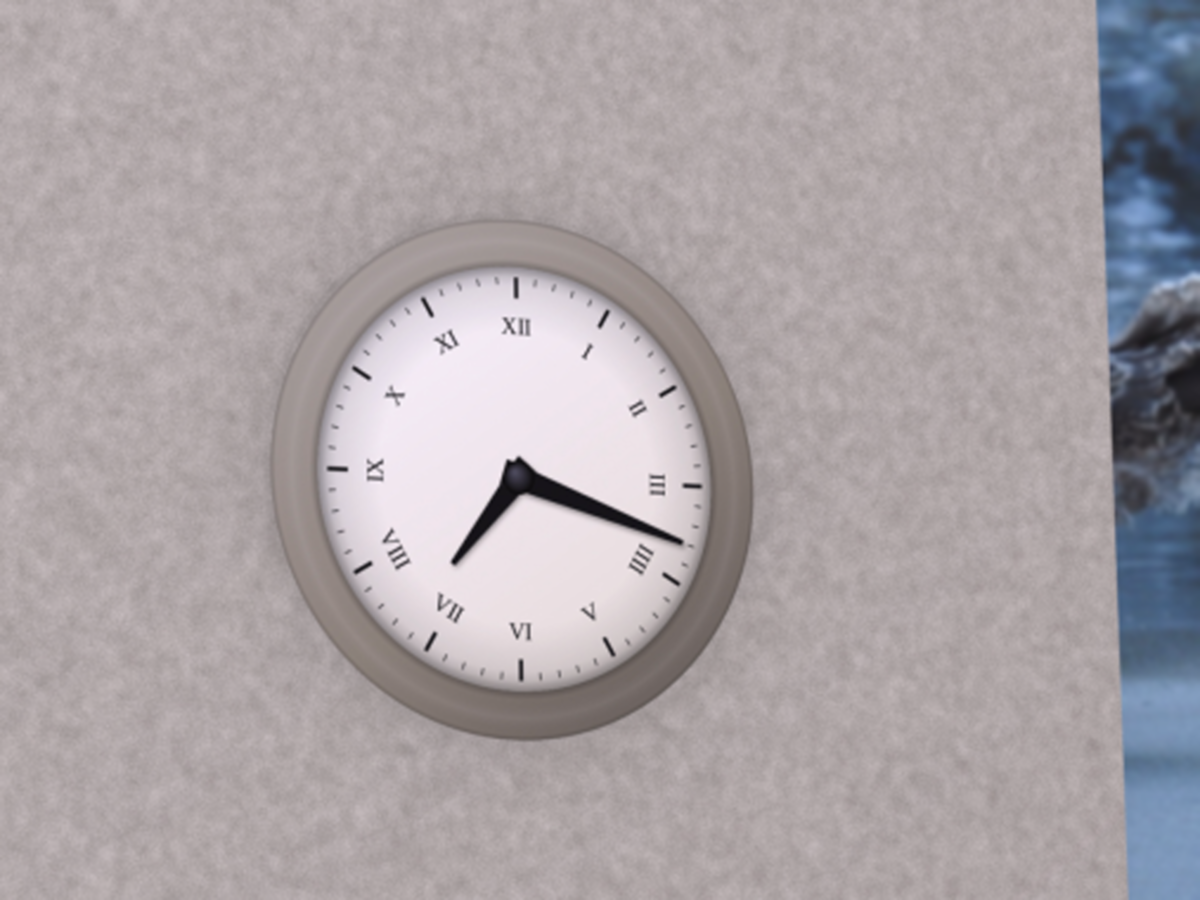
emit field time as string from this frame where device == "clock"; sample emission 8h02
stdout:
7h18
